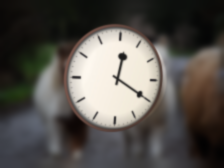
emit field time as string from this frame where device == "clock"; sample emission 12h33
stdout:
12h20
